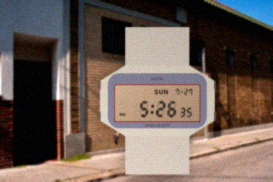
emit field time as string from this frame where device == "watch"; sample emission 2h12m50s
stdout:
5h26m35s
